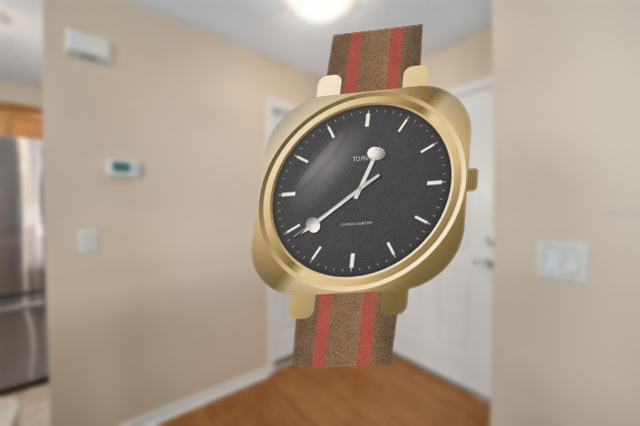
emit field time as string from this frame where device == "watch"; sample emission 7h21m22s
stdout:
12h38m39s
